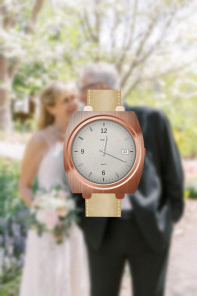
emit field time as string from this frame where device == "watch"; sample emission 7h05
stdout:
12h19
